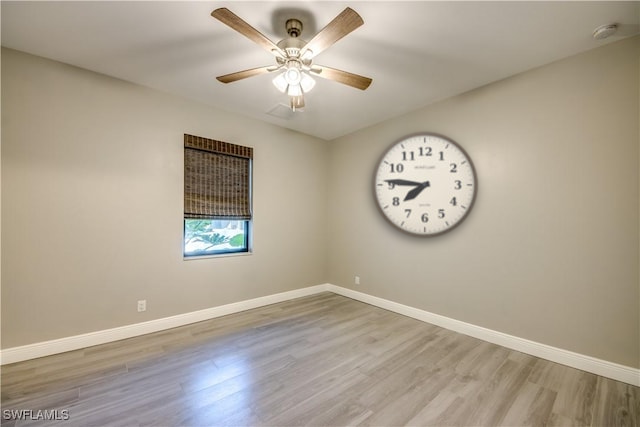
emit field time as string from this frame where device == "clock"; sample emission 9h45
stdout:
7h46
